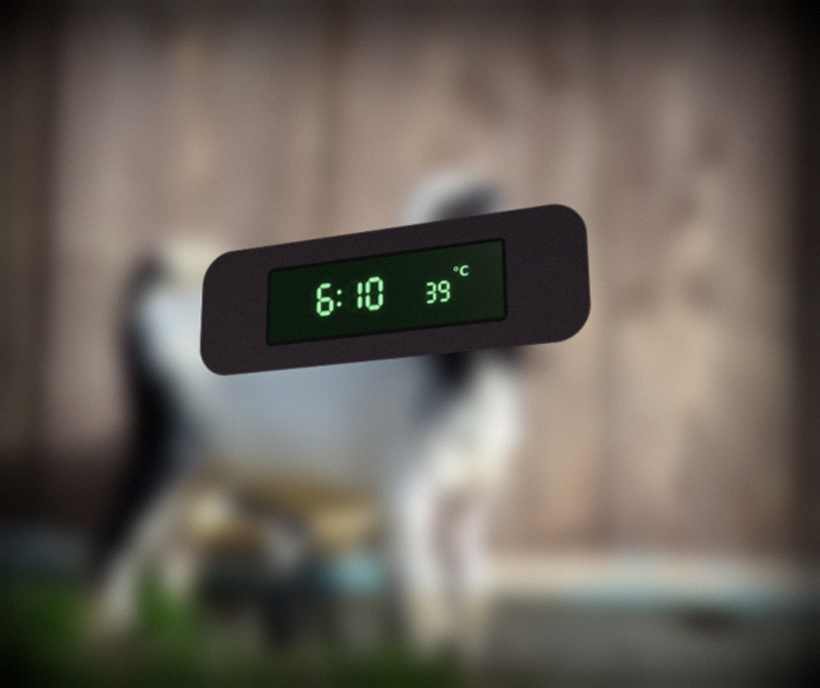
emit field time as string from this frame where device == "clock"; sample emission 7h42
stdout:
6h10
